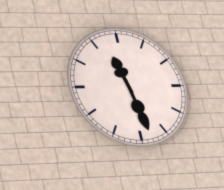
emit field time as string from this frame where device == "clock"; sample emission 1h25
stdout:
11h28
